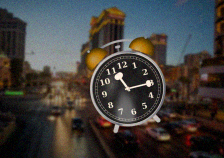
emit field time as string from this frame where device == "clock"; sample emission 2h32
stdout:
11h15
